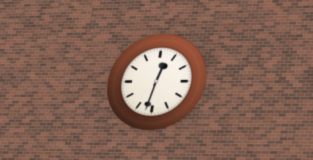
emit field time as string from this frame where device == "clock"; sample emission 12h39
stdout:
12h32
